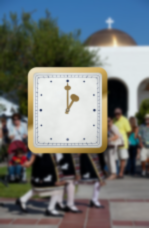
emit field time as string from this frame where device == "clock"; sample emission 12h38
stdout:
1h00
